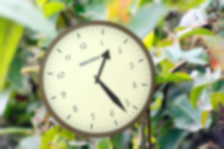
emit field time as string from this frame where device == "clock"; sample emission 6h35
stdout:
1h27
